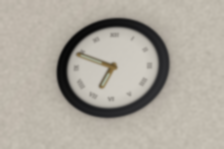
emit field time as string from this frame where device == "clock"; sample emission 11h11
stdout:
6h49
